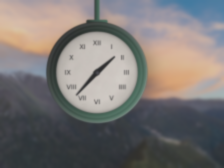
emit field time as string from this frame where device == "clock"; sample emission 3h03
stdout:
1h37
